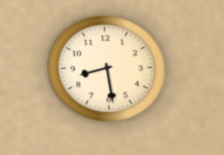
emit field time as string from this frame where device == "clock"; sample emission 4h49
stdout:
8h29
